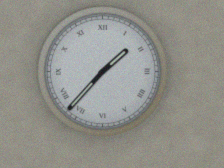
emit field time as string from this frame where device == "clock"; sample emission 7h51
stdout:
1h37
